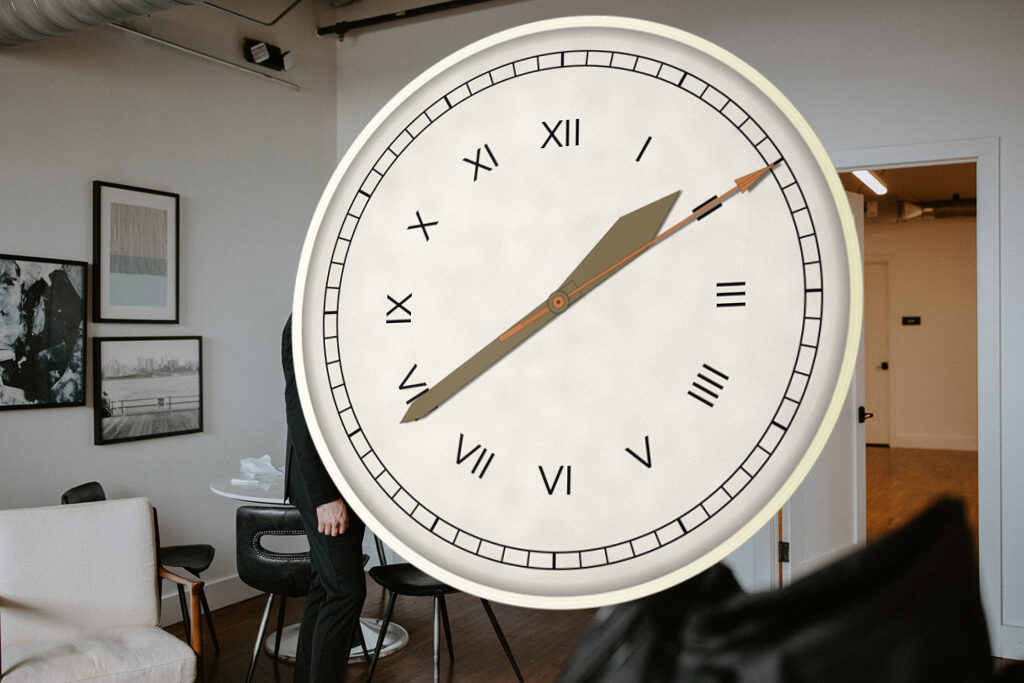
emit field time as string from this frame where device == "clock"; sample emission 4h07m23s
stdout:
1h39m10s
